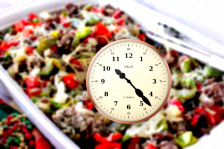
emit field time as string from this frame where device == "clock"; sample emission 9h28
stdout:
10h23
